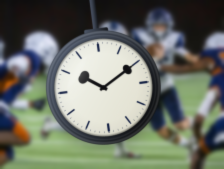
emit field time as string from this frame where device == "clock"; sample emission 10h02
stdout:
10h10
